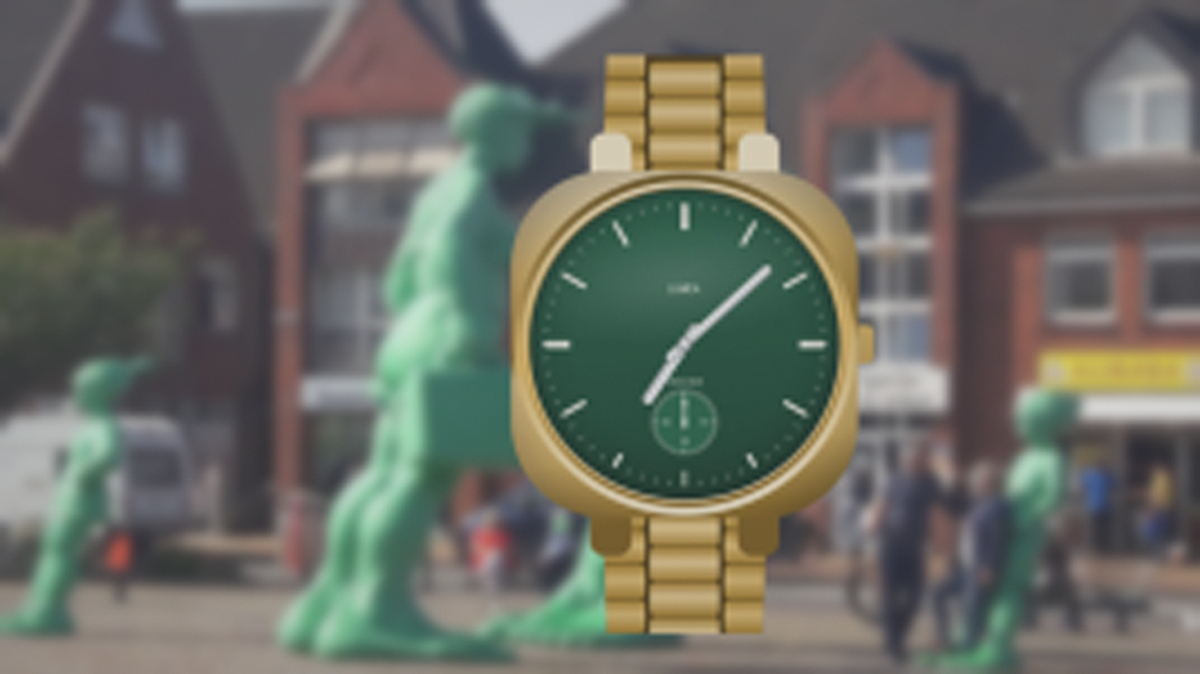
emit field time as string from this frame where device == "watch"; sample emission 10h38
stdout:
7h08
